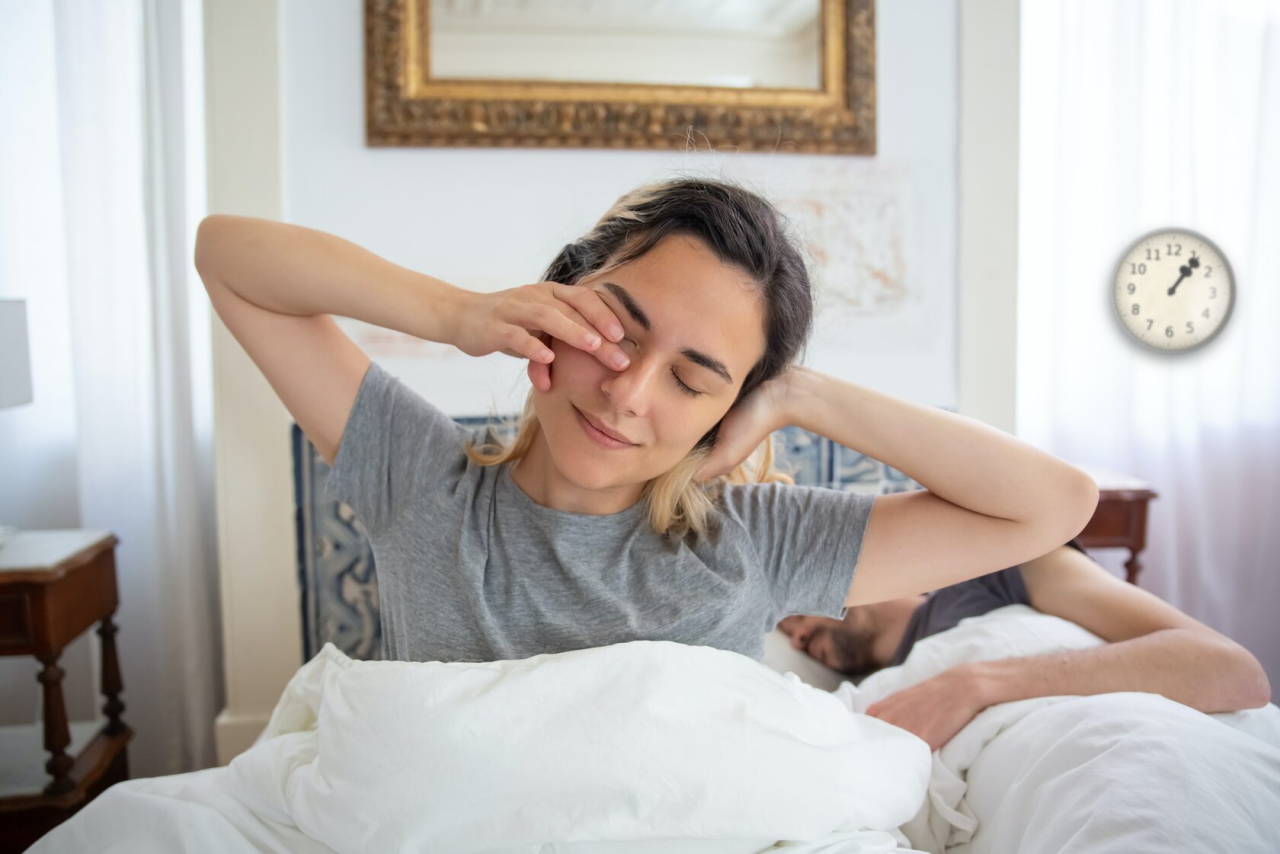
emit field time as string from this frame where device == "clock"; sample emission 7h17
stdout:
1h06
